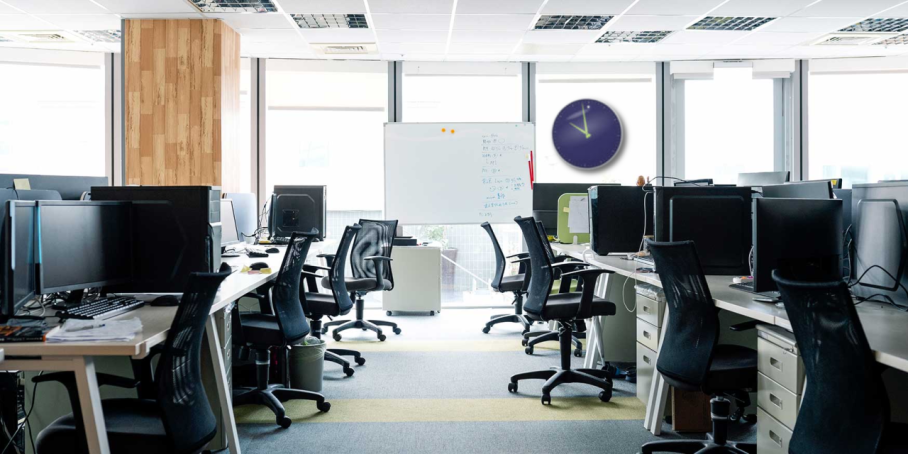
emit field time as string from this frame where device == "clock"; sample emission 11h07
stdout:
9h58
